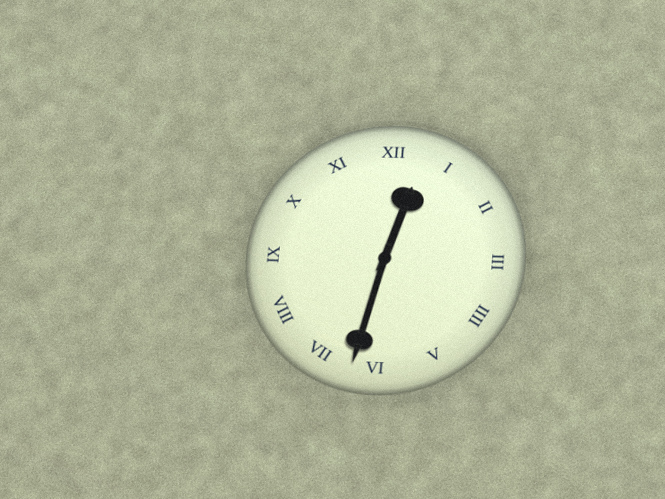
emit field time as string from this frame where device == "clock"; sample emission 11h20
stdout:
12h32
